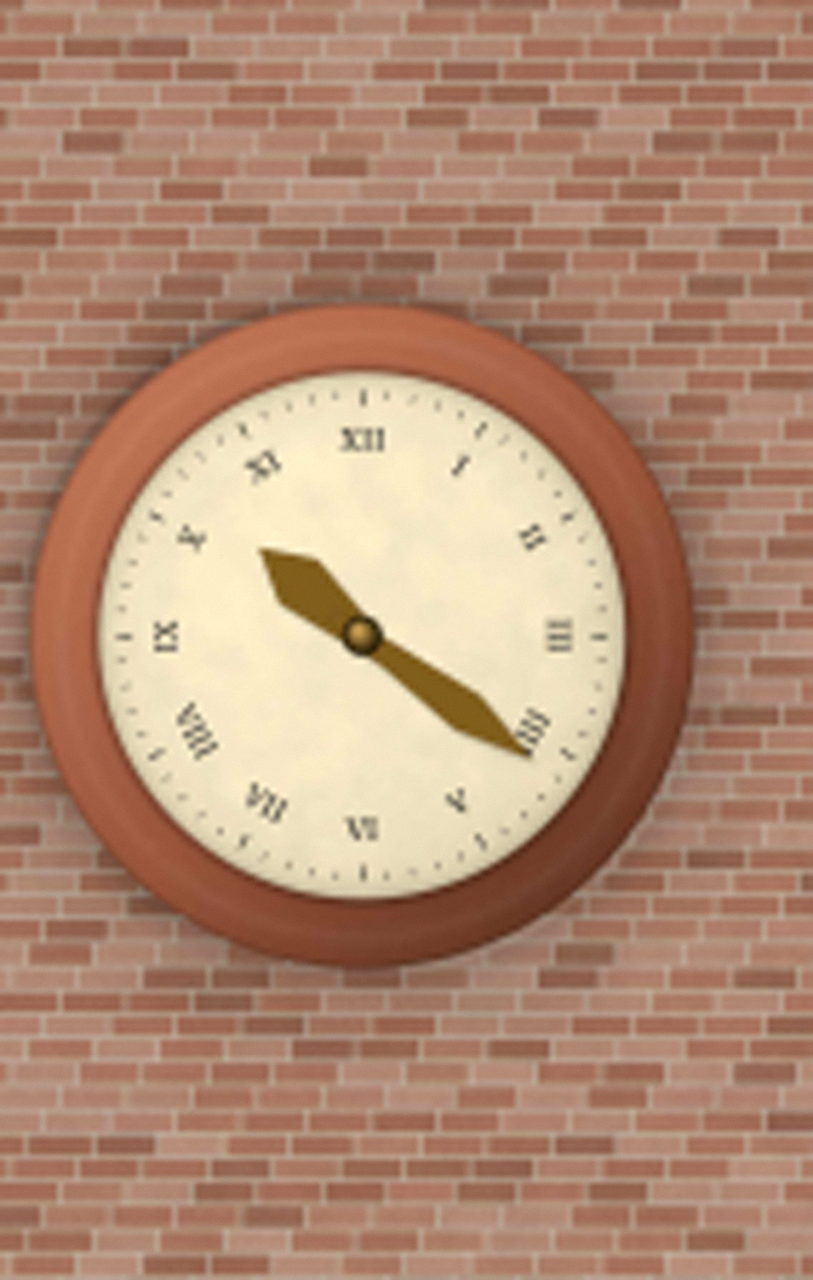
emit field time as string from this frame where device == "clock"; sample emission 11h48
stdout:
10h21
